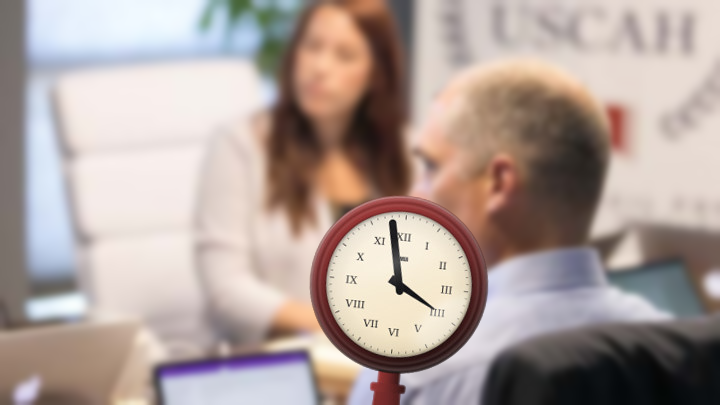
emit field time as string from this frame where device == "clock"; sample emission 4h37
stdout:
3h58
